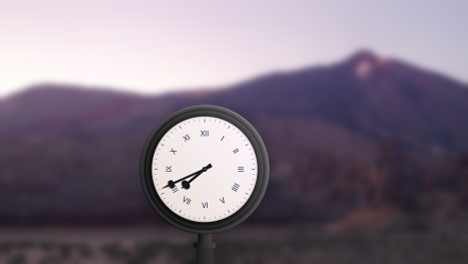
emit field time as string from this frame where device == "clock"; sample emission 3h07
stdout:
7h41
